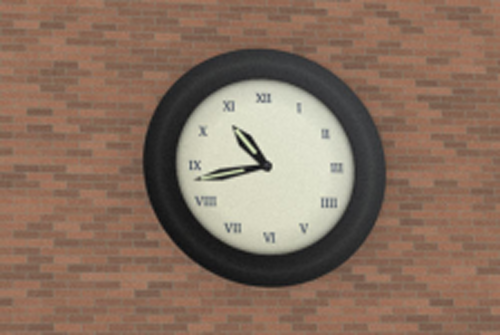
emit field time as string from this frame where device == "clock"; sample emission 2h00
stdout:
10h43
